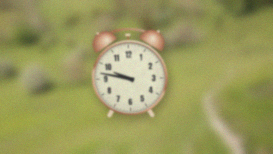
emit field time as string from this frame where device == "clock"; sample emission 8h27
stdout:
9h47
